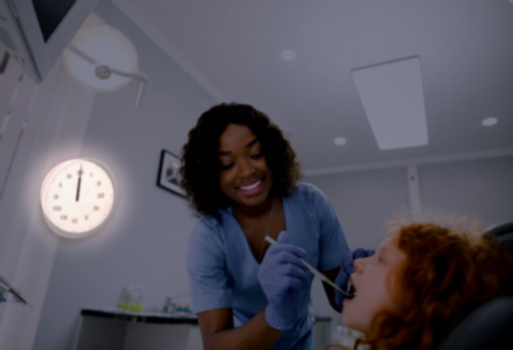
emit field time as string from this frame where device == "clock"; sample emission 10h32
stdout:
12h00
